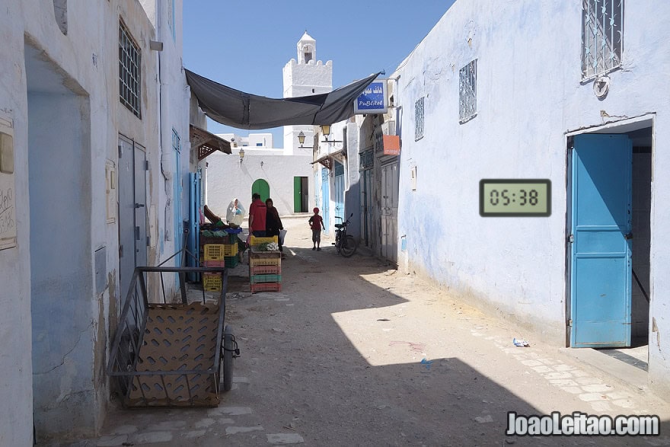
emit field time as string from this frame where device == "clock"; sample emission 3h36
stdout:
5h38
